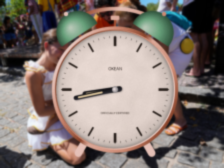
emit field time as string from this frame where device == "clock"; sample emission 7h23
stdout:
8h43
